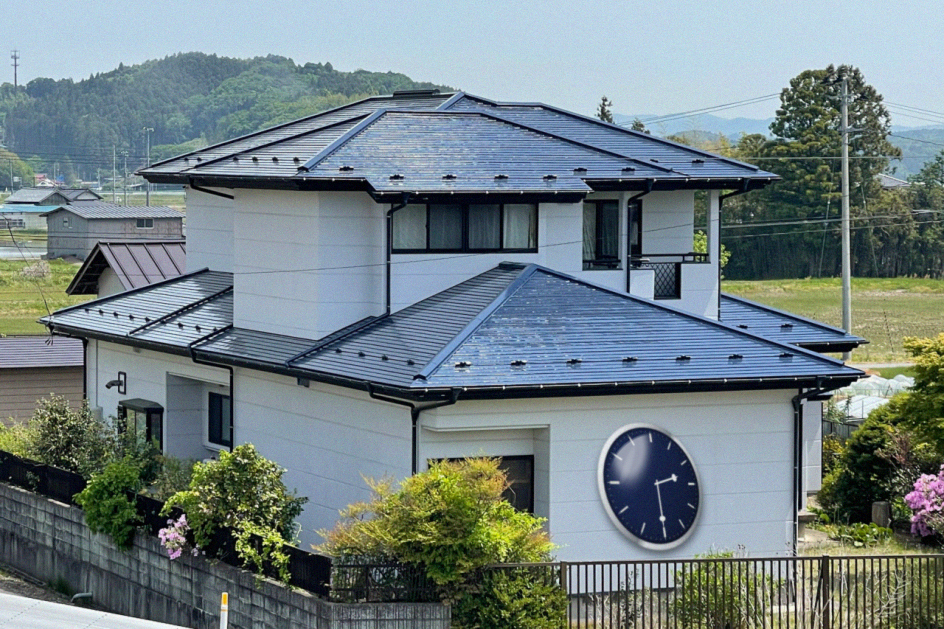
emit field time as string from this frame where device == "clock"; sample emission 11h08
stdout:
2h30
